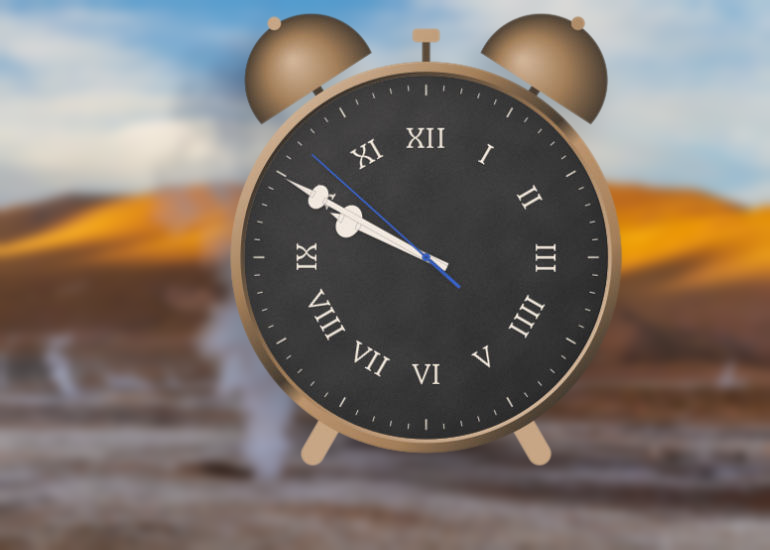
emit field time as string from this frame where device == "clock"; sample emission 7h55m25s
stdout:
9h49m52s
